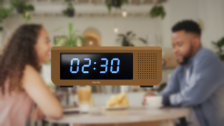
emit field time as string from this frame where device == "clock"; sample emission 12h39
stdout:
2h30
